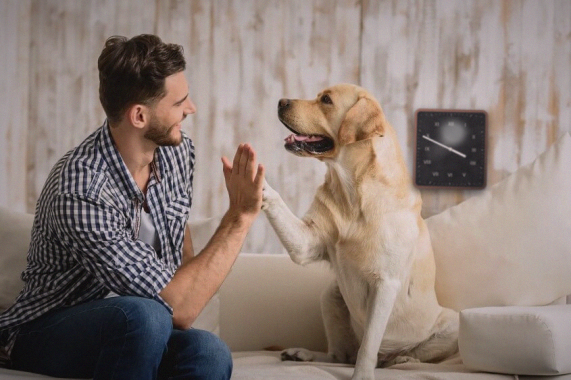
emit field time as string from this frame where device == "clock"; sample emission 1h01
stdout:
3h49
